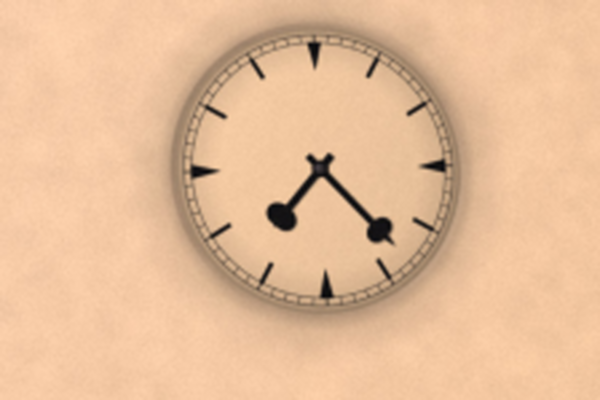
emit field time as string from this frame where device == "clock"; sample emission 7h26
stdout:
7h23
